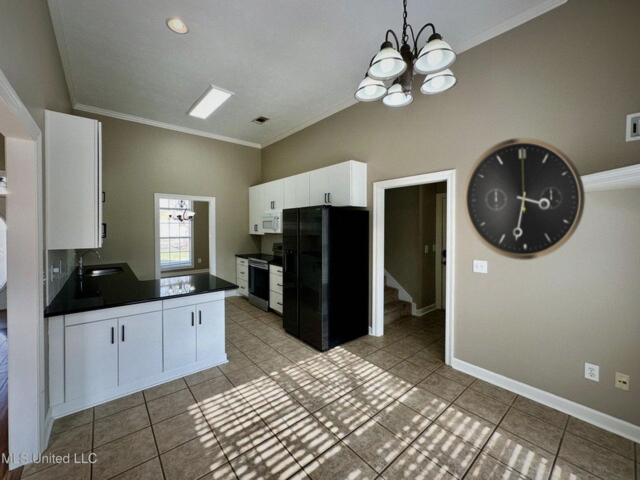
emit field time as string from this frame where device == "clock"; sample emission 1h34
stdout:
3h32
